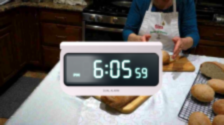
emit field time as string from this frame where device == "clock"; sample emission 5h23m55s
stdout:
6h05m59s
